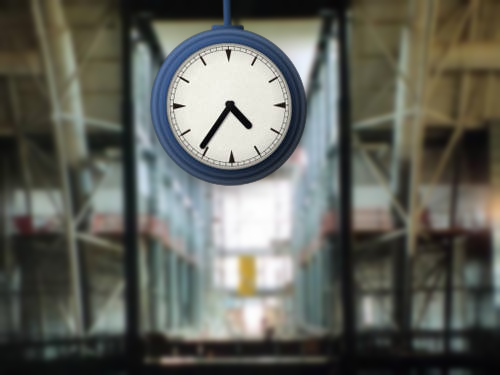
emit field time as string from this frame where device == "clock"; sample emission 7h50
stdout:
4h36
